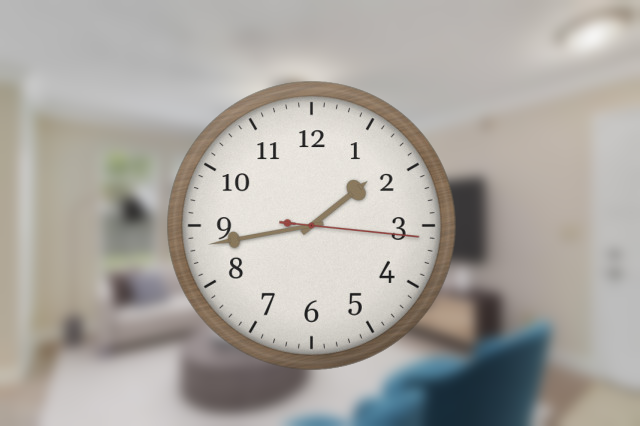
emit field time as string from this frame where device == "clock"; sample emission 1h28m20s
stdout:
1h43m16s
